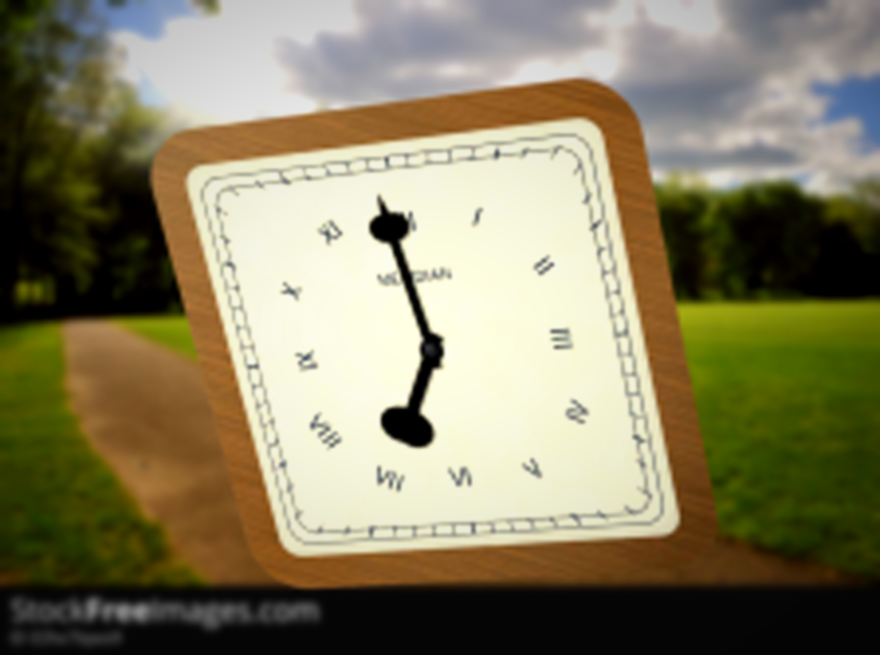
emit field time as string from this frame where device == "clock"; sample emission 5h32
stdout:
6h59
